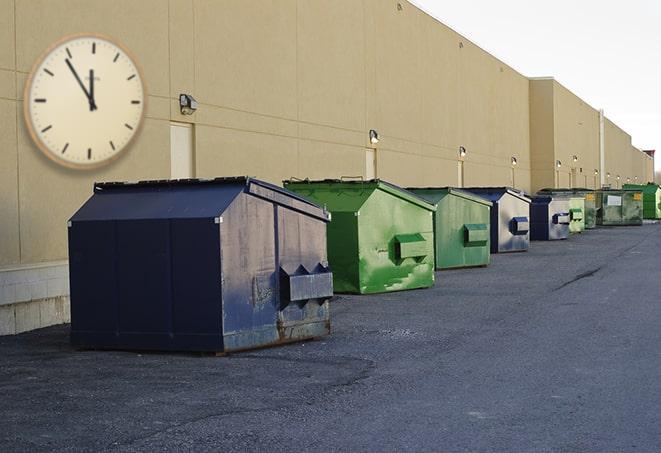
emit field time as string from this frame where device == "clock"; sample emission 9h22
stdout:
11h54
